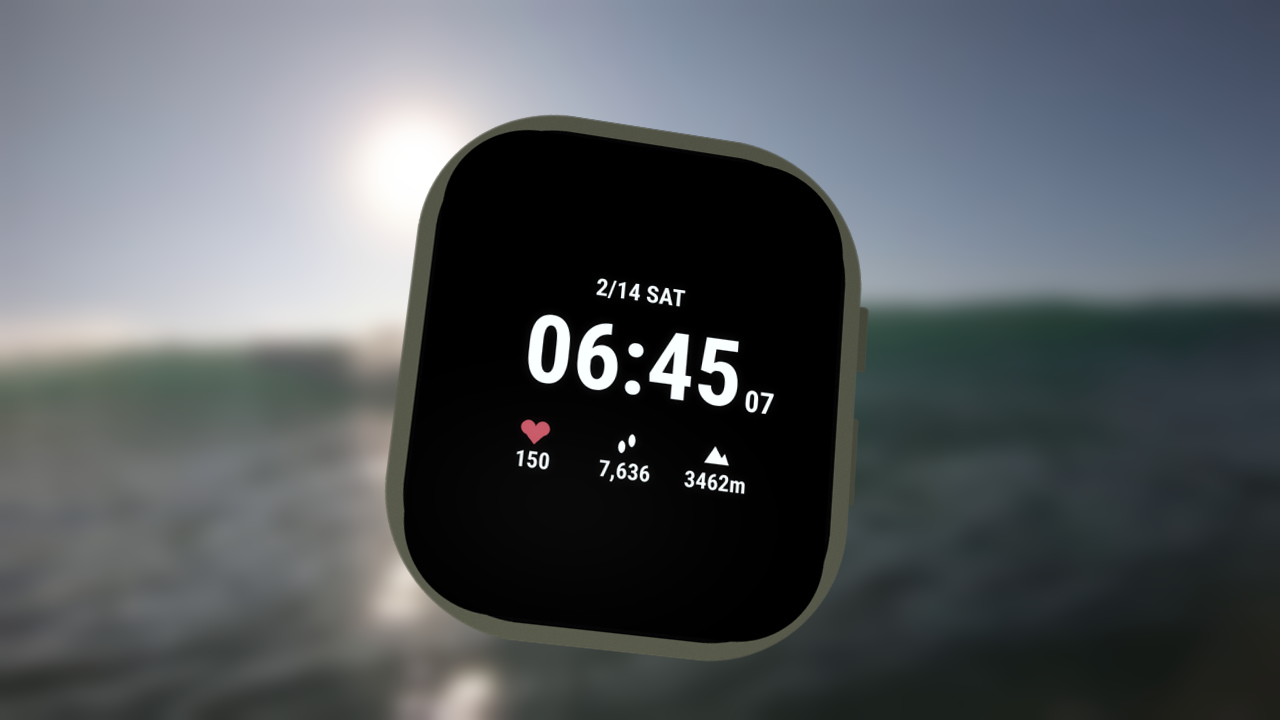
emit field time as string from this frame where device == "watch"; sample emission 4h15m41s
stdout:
6h45m07s
